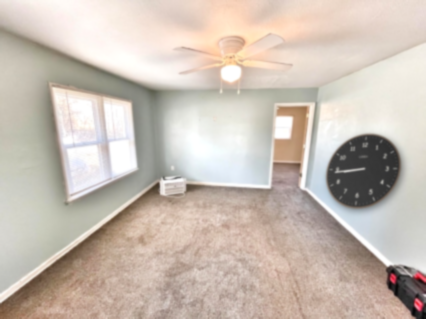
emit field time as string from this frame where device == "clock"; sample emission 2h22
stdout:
8h44
